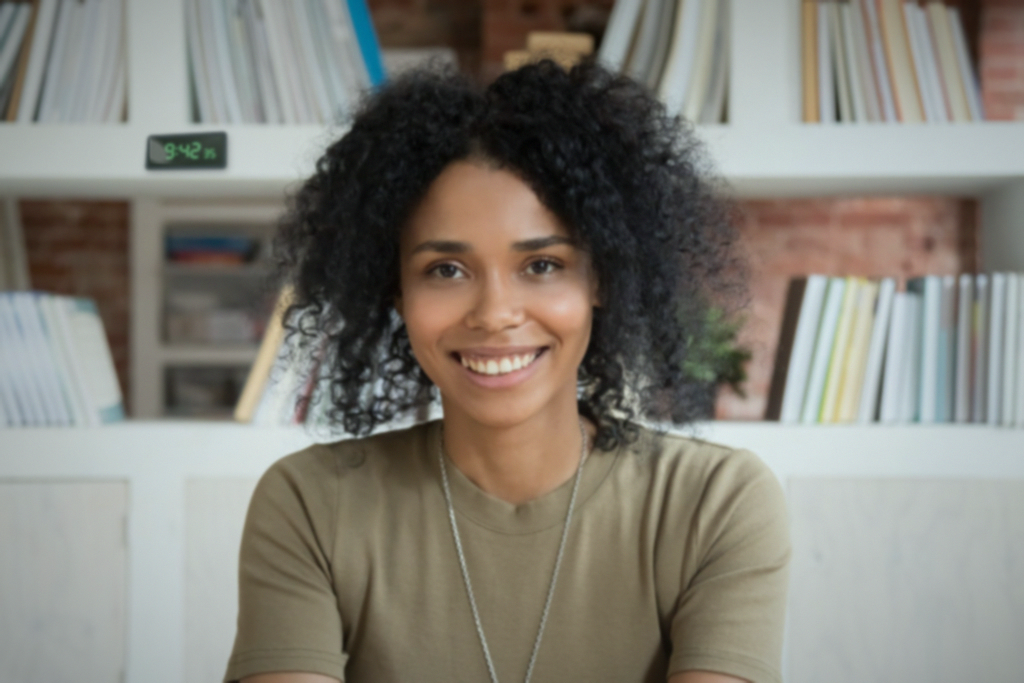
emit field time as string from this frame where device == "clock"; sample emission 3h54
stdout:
9h42
